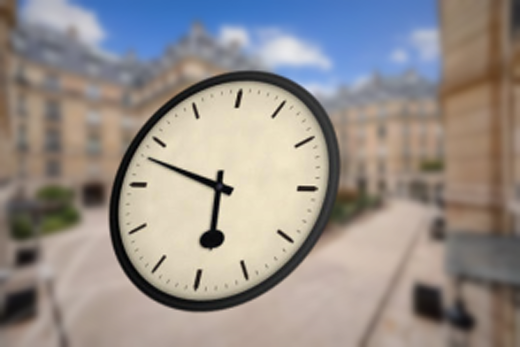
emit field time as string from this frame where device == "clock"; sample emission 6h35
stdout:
5h48
